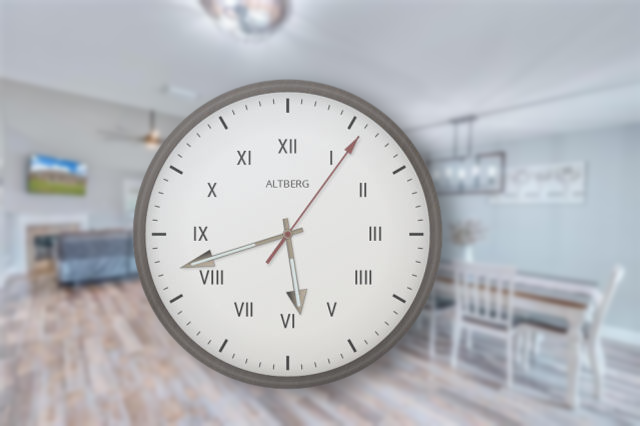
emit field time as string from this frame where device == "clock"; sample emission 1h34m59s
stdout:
5h42m06s
